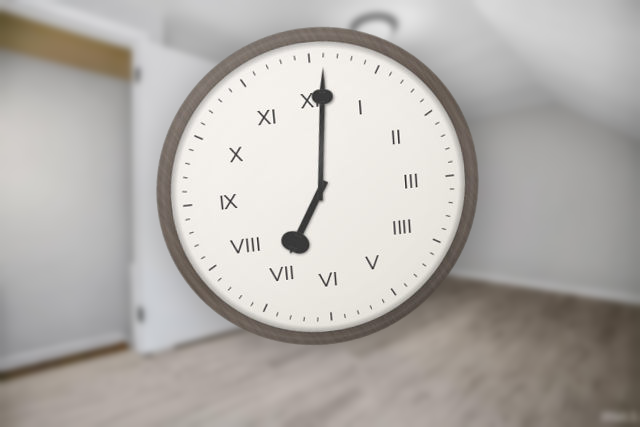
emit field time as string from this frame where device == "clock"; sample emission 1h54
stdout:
7h01
